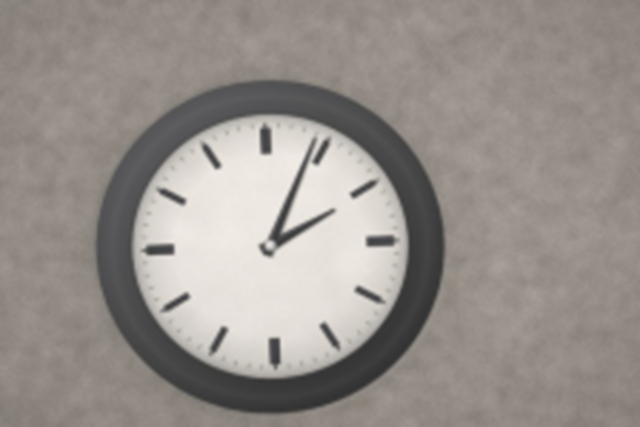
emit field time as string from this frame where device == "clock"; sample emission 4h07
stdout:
2h04
